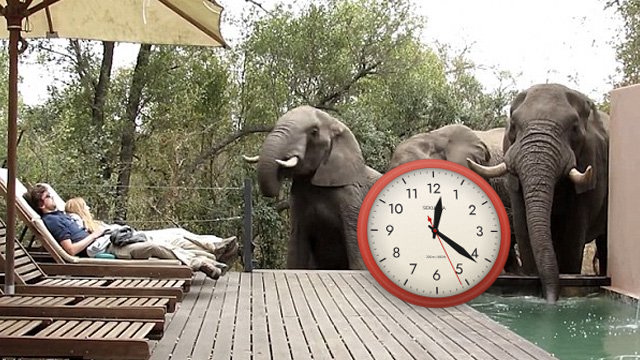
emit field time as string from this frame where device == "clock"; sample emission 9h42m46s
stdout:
12h21m26s
